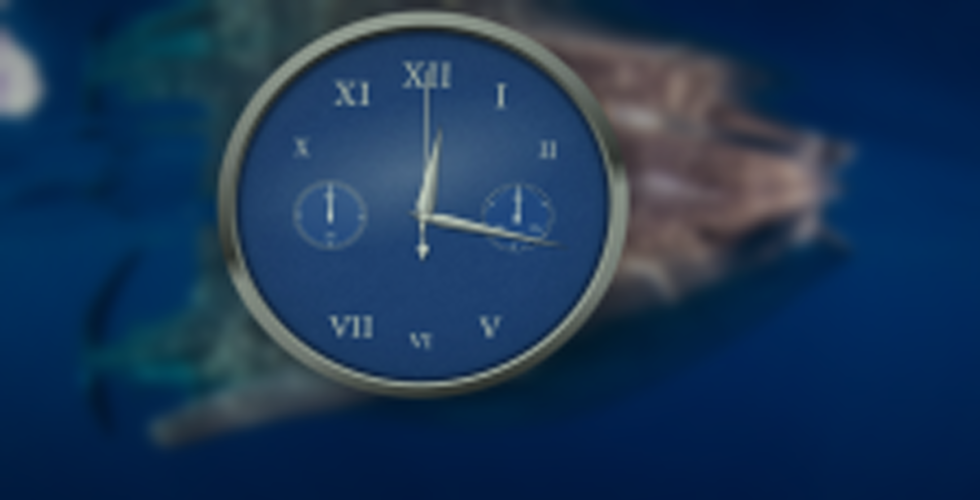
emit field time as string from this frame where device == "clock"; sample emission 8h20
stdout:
12h17
